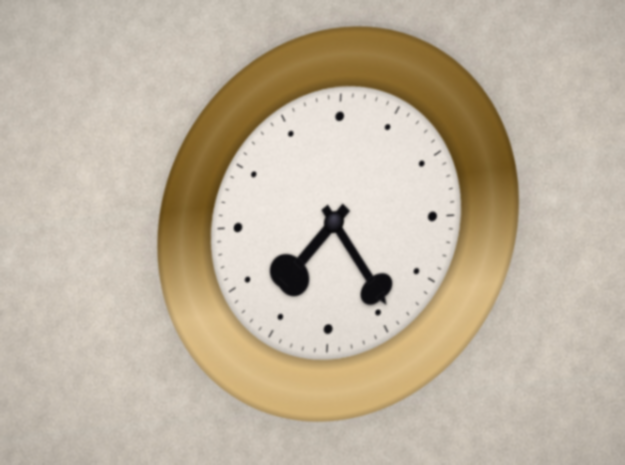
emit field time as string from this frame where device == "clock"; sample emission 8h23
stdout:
7h24
